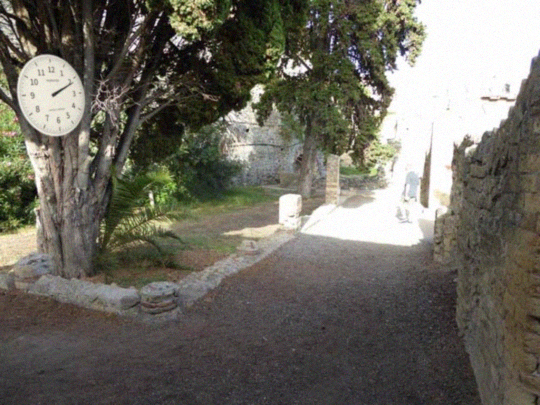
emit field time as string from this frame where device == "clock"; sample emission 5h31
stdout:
2h11
